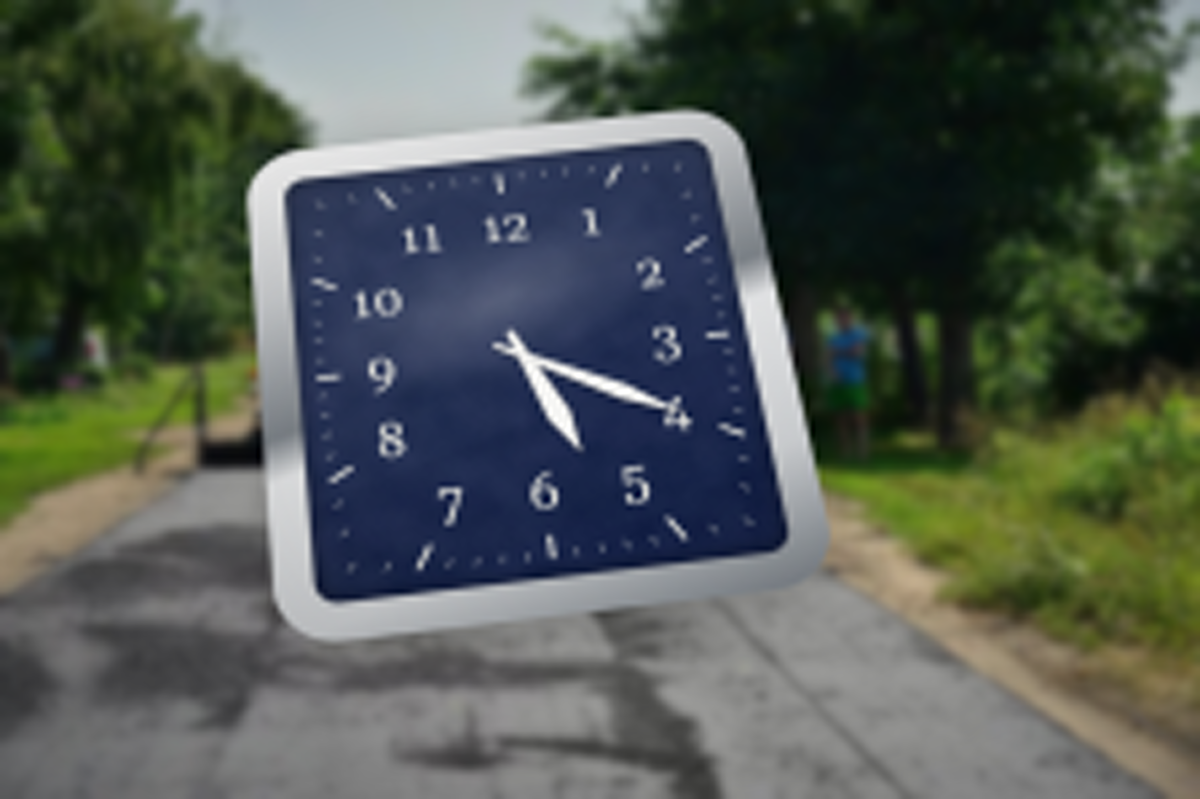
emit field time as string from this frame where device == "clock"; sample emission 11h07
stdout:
5h20
